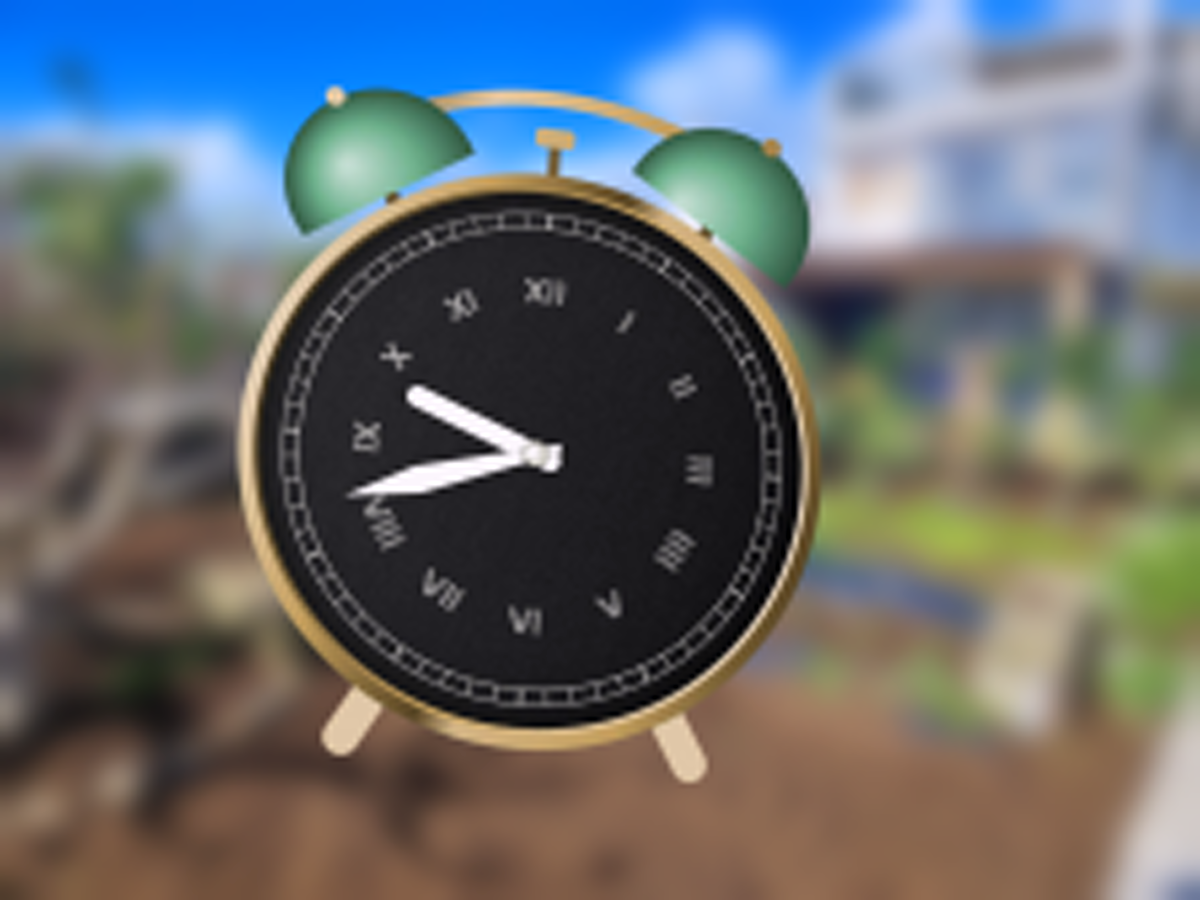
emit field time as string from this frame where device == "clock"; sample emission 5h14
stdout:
9h42
